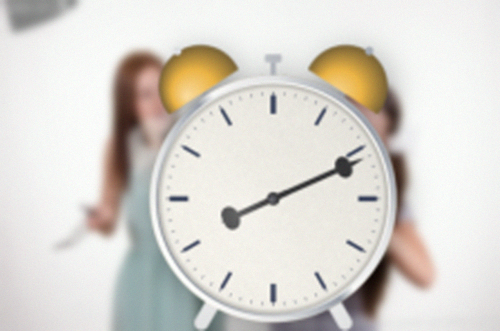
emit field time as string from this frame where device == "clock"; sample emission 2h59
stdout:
8h11
